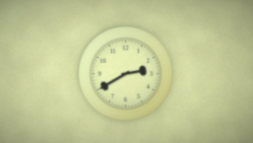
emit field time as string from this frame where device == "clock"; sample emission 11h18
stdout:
2h40
